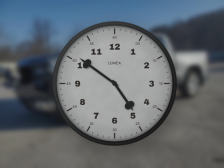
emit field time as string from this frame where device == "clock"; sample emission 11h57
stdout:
4h51
